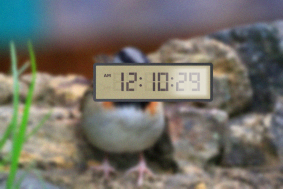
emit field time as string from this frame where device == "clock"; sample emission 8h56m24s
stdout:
12h10m29s
